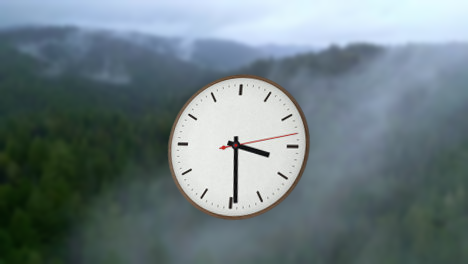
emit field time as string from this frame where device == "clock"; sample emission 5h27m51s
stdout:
3h29m13s
